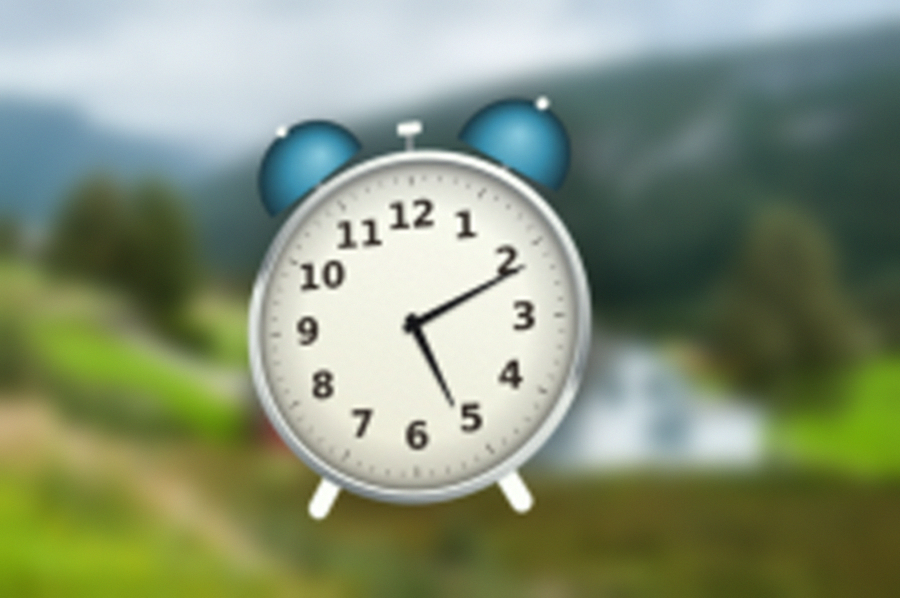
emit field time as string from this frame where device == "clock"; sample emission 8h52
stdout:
5h11
